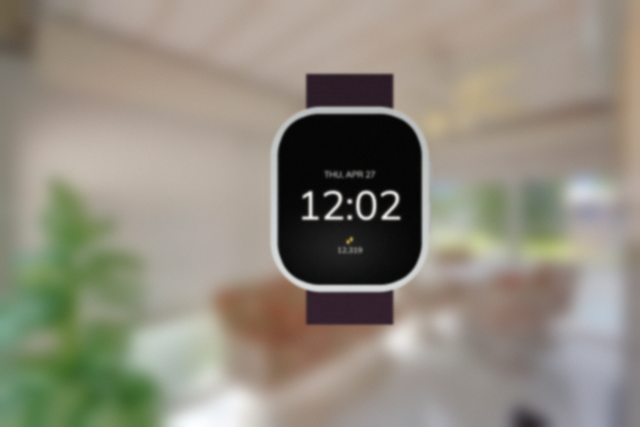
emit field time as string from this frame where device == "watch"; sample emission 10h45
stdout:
12h02
